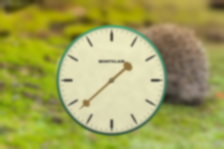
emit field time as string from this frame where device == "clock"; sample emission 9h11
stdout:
1h38
